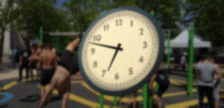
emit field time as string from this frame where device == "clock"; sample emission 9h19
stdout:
6h48
